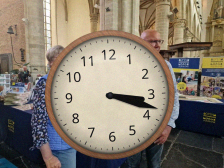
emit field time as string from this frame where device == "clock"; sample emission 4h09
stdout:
3h18
